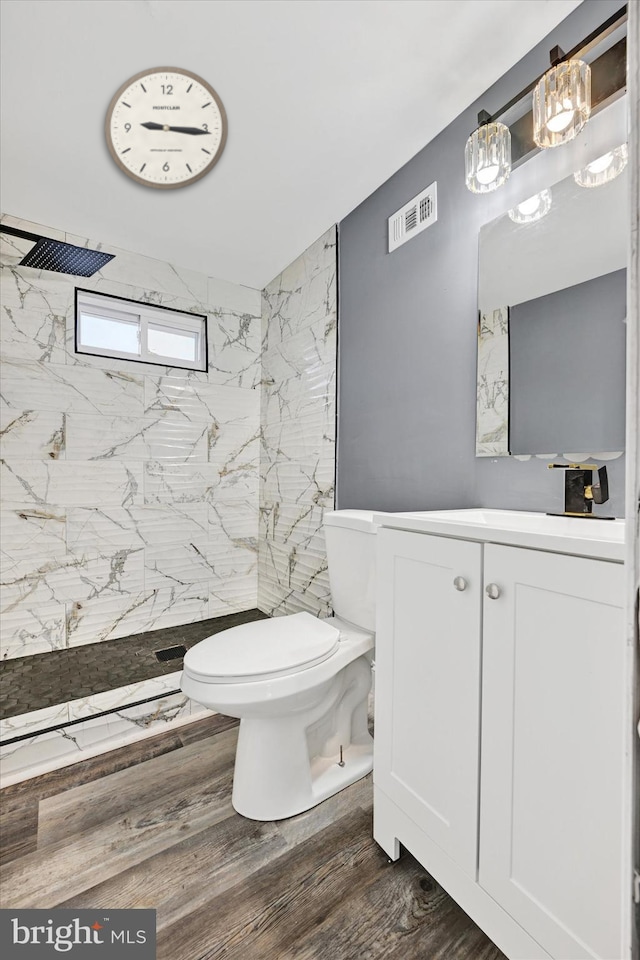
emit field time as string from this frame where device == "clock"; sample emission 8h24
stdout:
9h16
